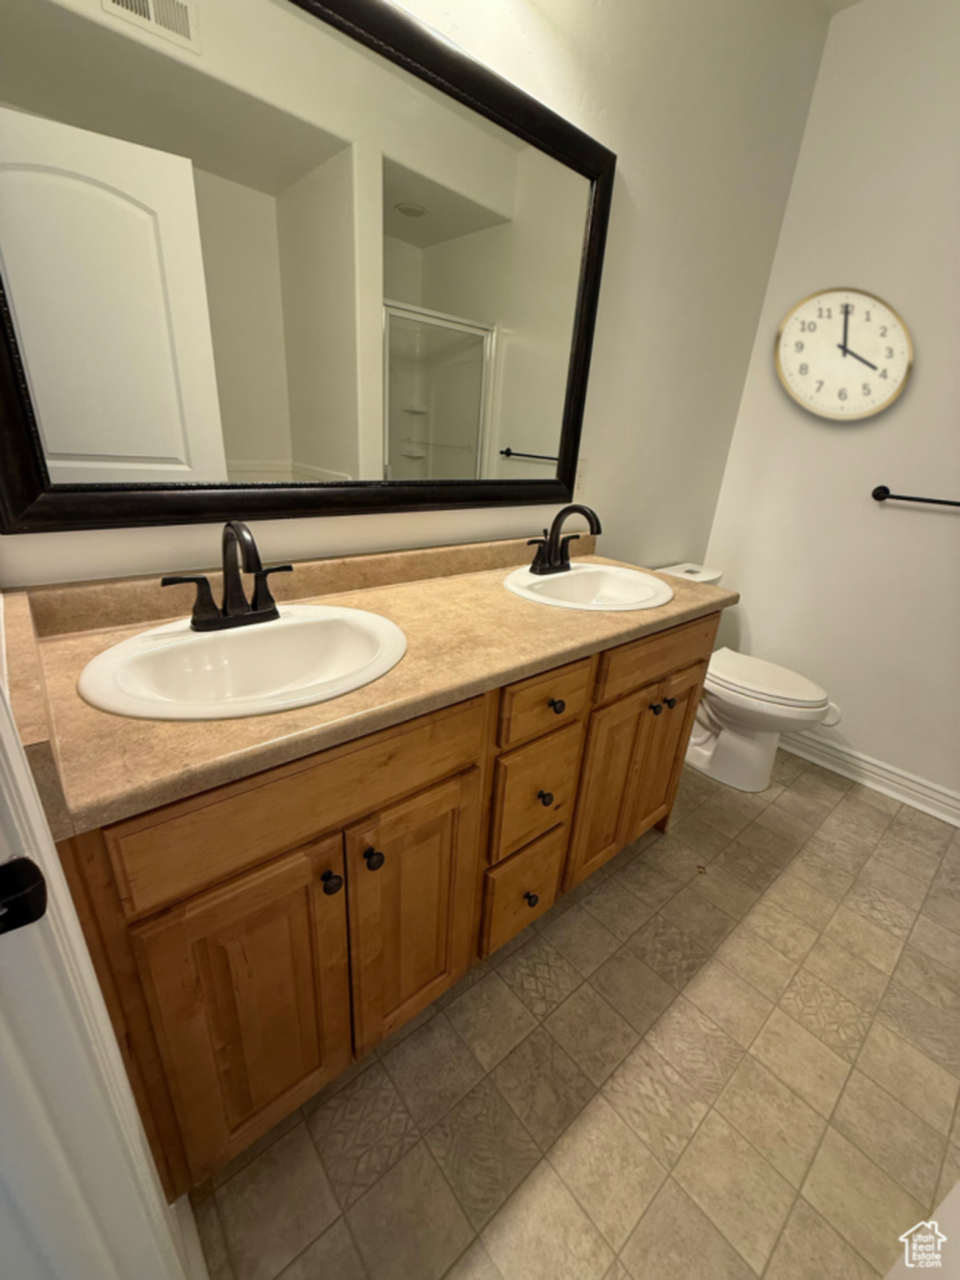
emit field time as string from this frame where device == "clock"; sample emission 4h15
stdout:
4h00
